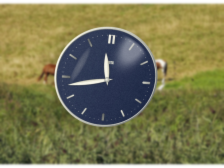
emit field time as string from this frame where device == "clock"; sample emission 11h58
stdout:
11h43
